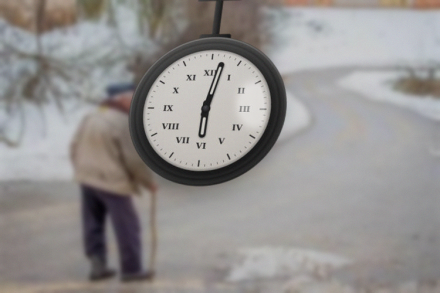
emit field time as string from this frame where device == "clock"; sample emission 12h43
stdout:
6h02
